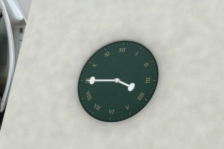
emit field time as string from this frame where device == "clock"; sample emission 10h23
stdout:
3h45
